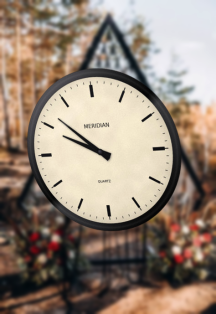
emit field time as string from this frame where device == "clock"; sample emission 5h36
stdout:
9h52
